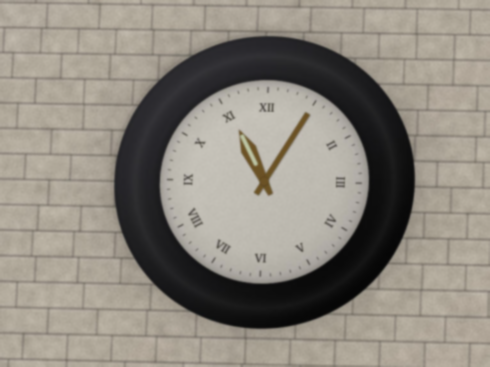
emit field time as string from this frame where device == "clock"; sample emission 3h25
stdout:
11h05
